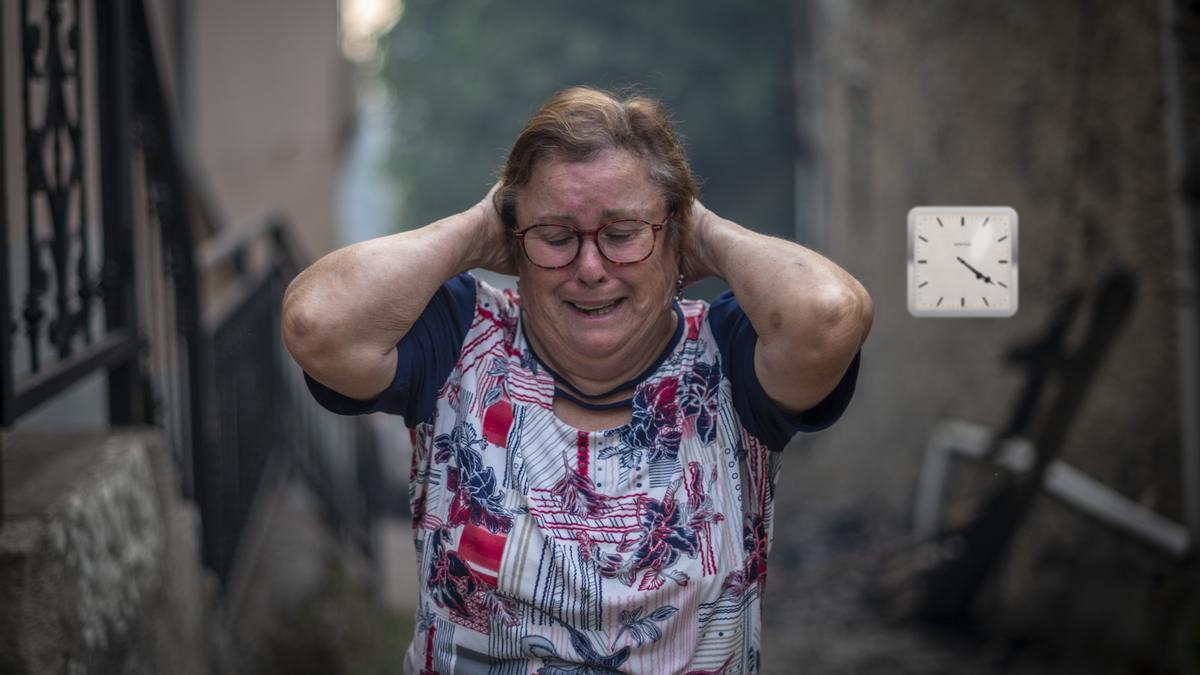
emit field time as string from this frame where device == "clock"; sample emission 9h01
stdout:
4h21
